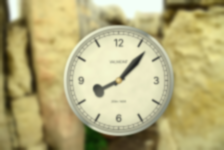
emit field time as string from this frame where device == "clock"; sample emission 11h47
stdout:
8h07
